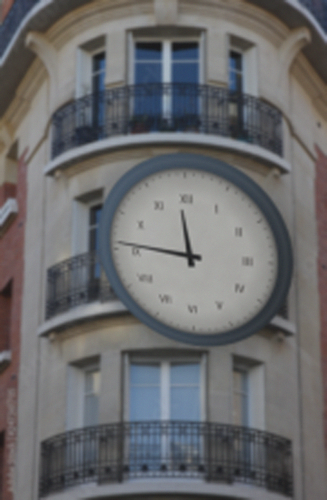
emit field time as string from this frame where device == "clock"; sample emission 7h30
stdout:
11h46
